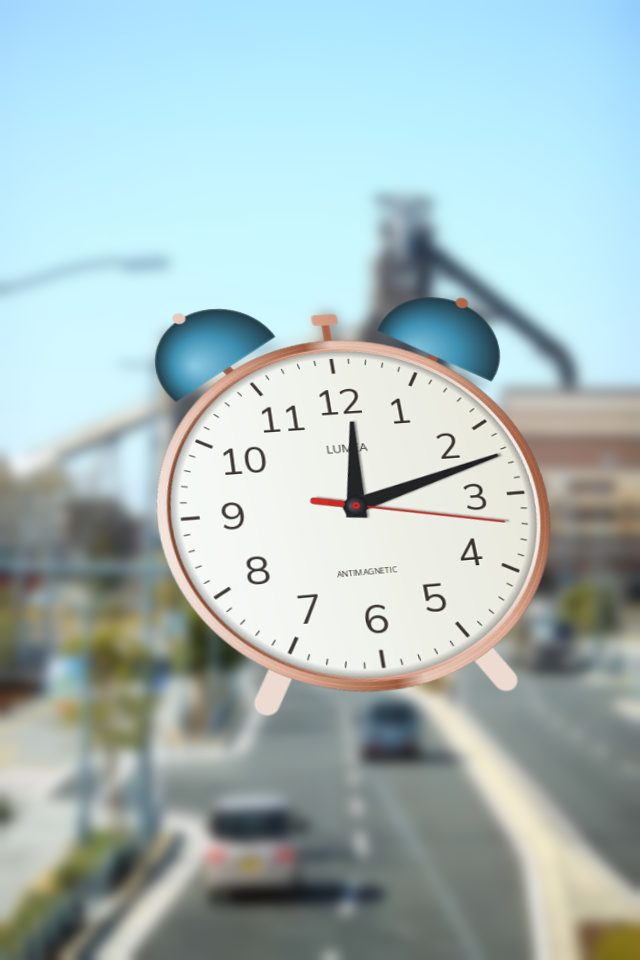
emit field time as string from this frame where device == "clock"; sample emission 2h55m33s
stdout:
12h12m17s
